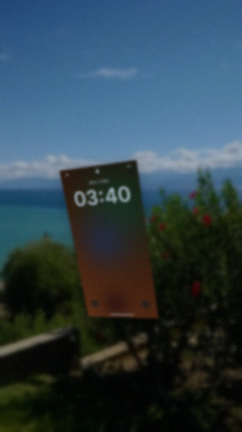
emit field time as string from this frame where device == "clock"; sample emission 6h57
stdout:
3h40
